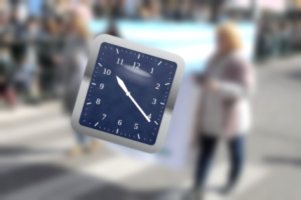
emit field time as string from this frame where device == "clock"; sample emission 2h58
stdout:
10h21
